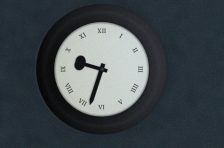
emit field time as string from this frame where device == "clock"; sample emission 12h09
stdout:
9h33
